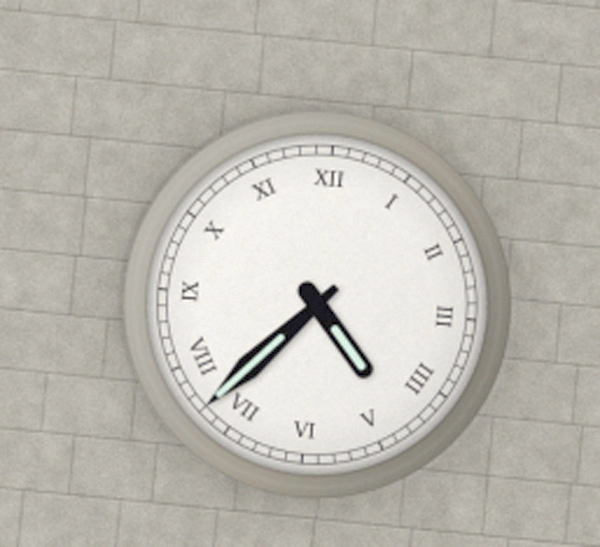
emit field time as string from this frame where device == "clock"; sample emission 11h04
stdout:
4h37
